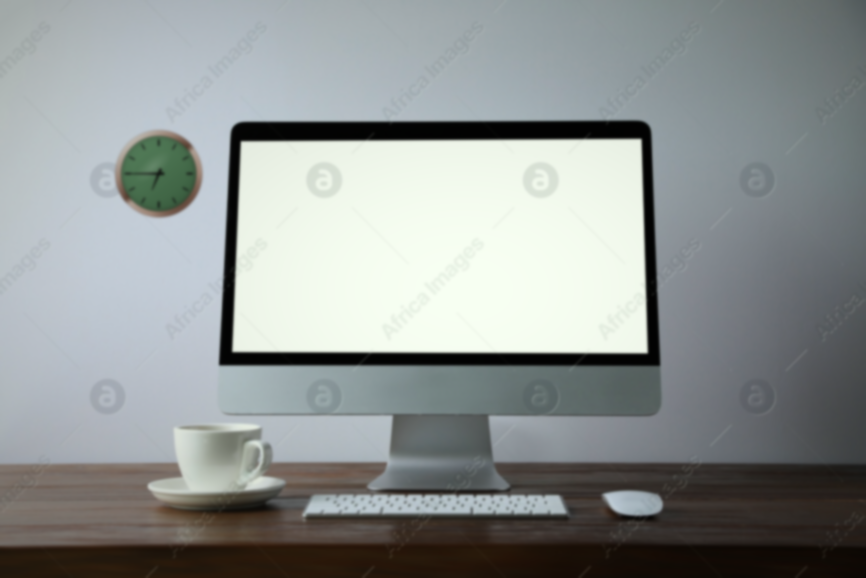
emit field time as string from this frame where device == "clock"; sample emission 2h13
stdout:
6h45
